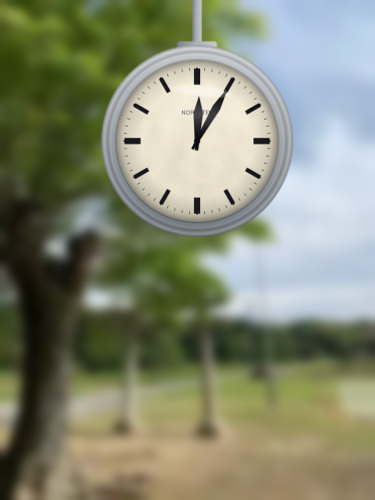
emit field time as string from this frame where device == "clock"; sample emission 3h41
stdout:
12h05
